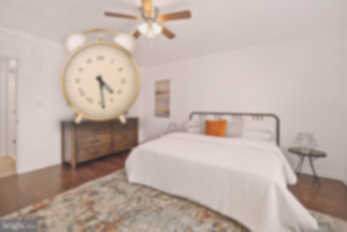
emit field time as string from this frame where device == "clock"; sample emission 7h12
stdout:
4h29
